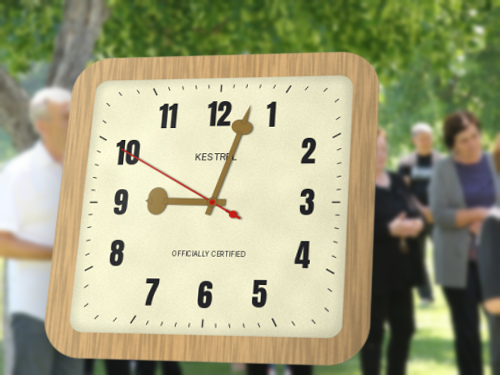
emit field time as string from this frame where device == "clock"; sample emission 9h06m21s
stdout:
9h02m50s
